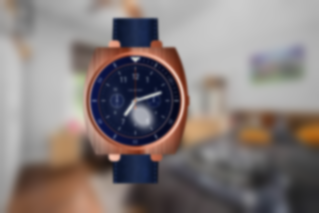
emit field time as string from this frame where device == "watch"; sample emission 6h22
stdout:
7h12
